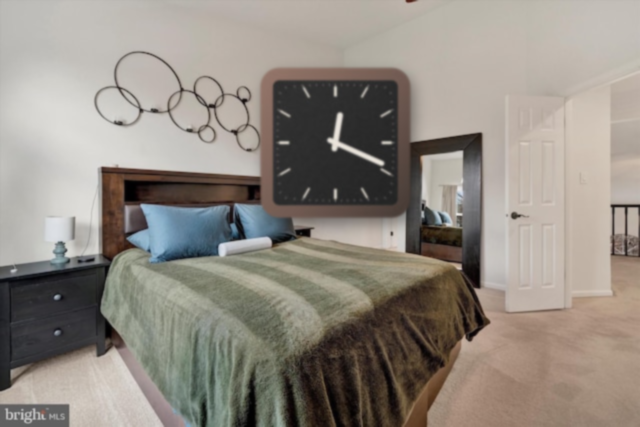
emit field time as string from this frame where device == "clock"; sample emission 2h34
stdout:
12h19
